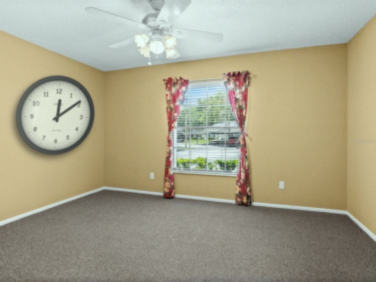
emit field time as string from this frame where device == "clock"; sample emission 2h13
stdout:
12h09
